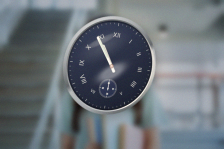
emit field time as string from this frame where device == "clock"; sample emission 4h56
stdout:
10h54
